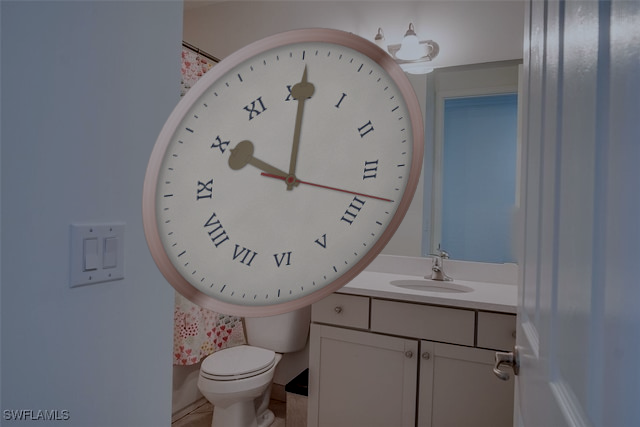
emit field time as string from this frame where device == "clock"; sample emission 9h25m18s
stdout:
10h00m18s
